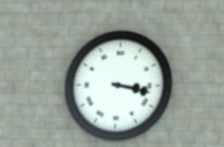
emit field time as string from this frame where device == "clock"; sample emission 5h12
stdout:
3h17
